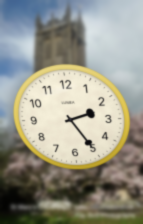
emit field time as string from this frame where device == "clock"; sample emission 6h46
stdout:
2h25
